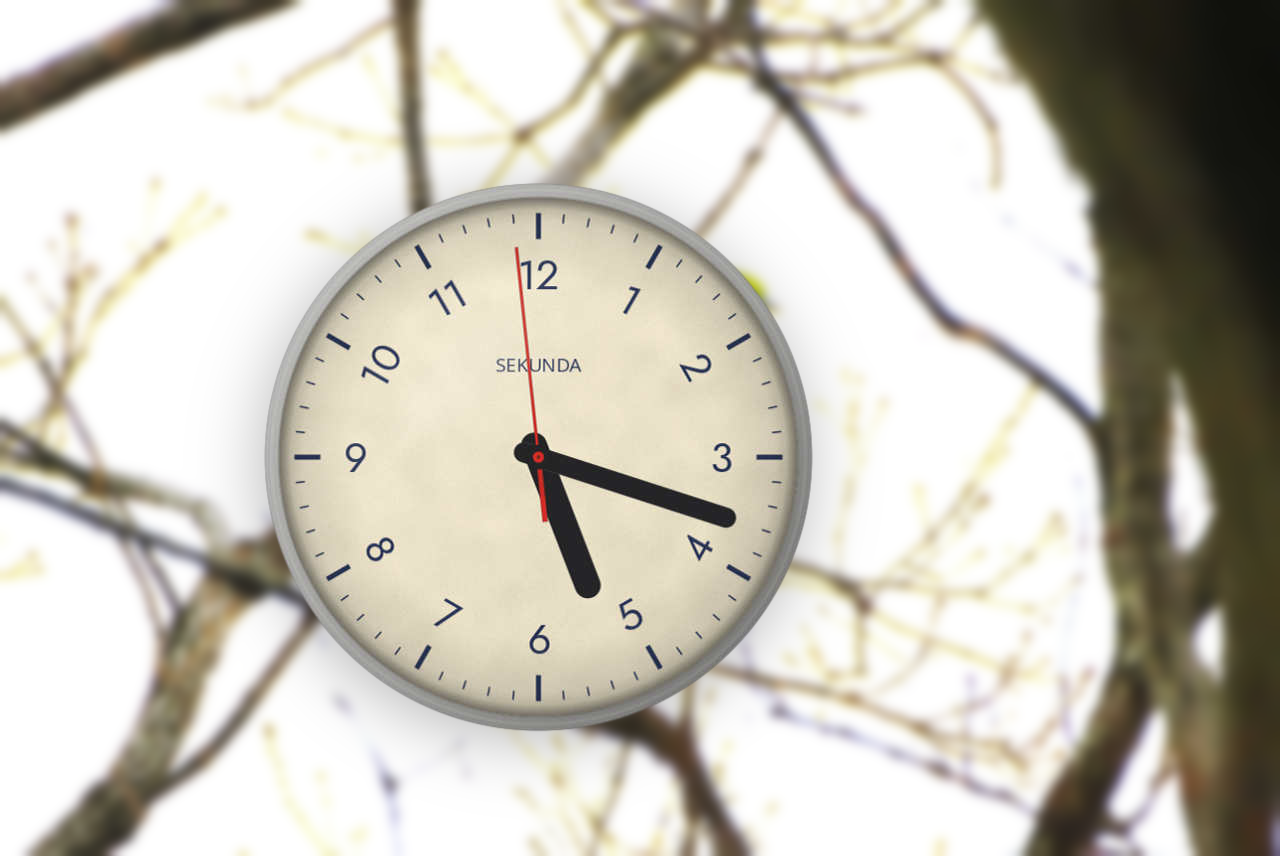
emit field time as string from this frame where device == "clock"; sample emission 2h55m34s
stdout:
5h17m59s
